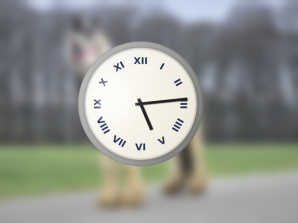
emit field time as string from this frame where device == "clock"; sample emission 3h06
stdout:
5h14
